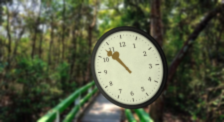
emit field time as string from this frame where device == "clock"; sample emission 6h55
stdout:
10h53
